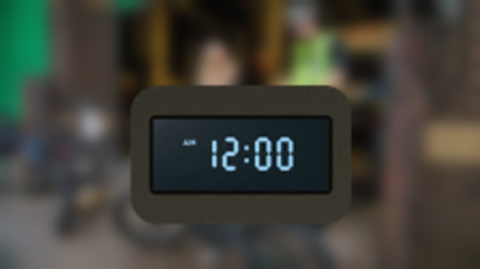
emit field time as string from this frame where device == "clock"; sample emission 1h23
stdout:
12h00
